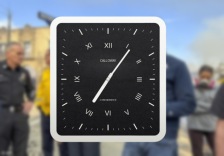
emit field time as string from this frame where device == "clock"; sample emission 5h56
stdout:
7h06
